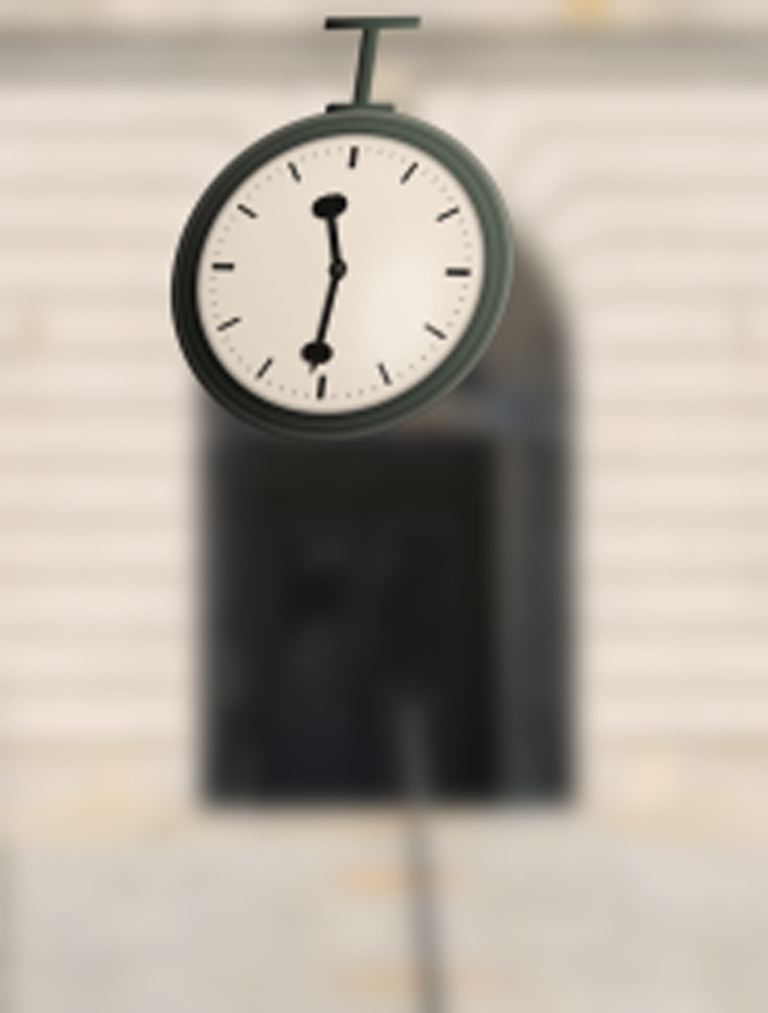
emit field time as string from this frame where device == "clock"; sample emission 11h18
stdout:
11h31
